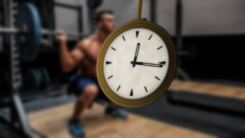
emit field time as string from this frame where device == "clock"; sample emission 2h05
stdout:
12h16
